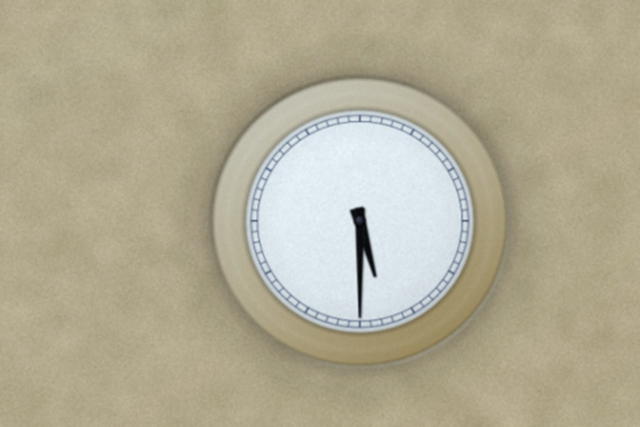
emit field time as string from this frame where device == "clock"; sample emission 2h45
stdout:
5h30
